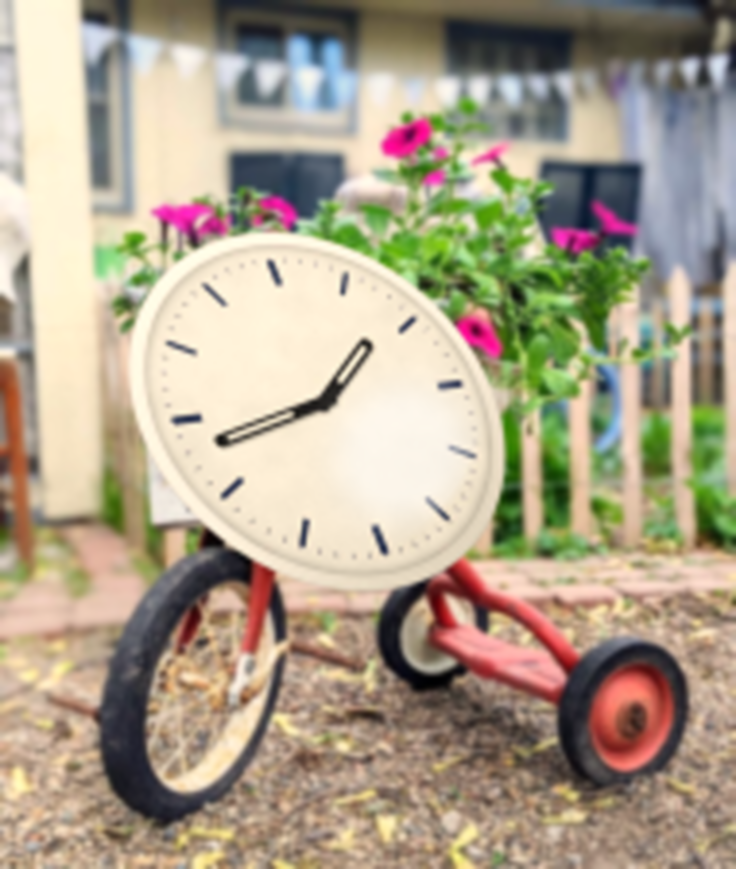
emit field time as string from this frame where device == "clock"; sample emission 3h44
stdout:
1h43
